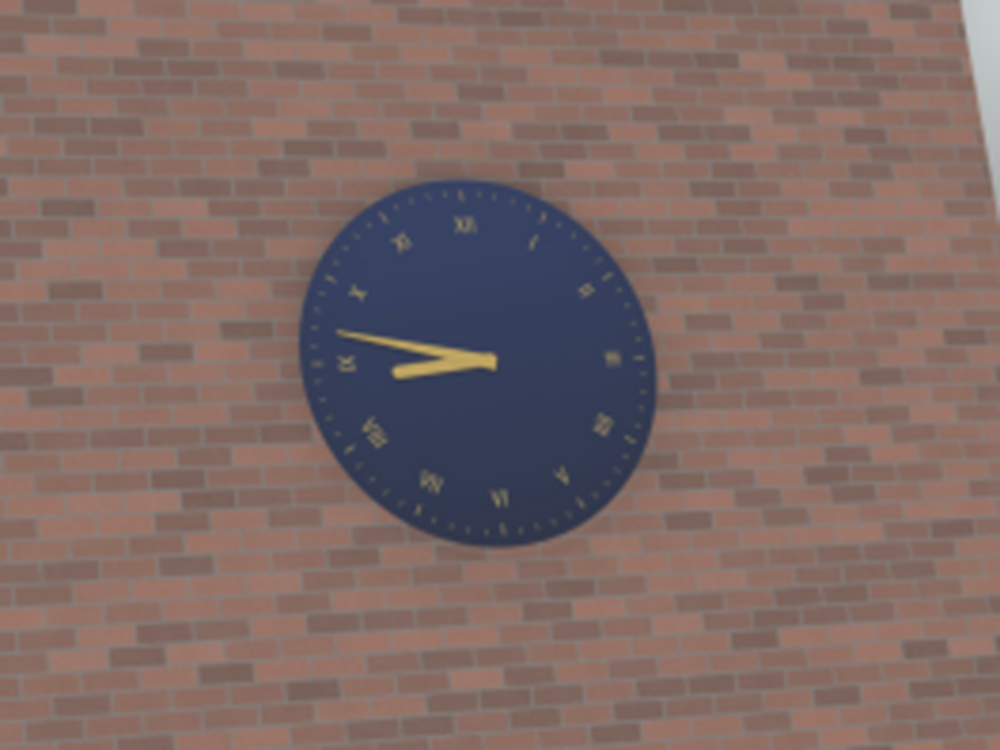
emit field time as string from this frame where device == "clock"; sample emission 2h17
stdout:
8h47
